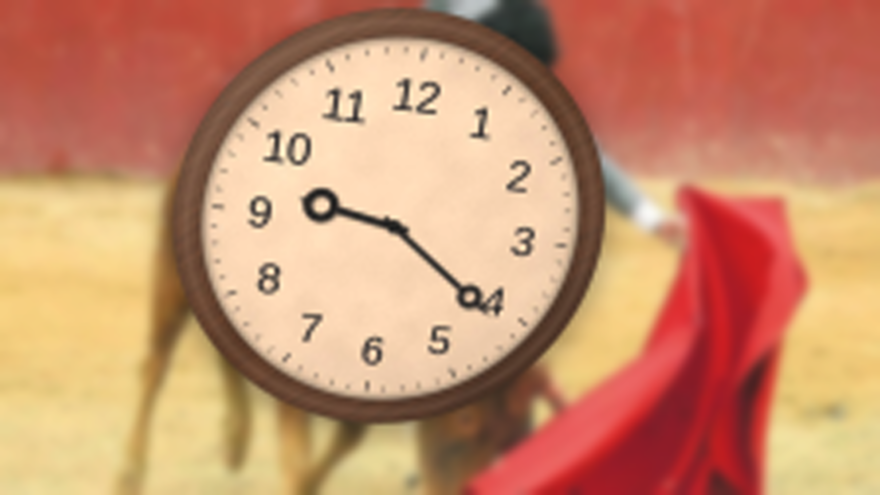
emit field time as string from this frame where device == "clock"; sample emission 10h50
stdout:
9h21
